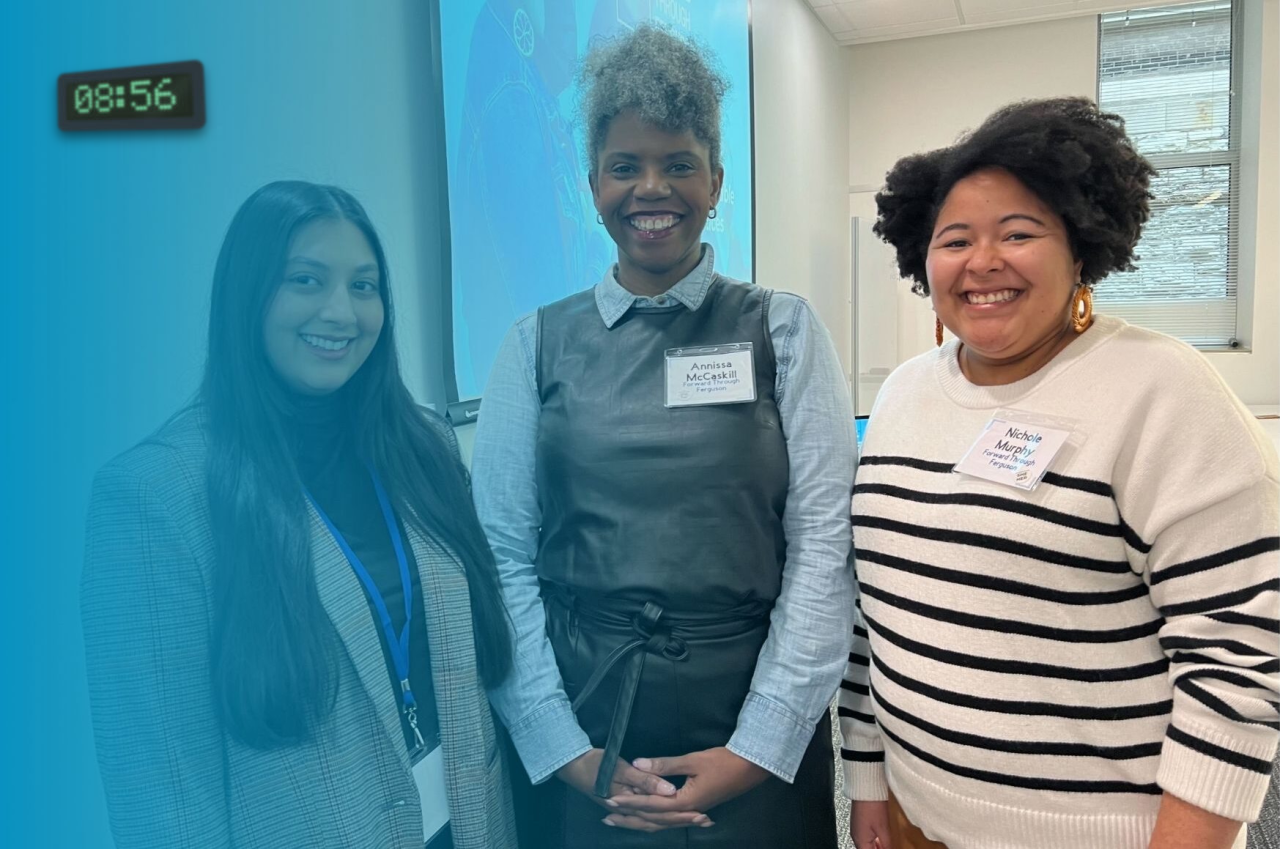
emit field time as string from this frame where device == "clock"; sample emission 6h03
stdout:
8h56
